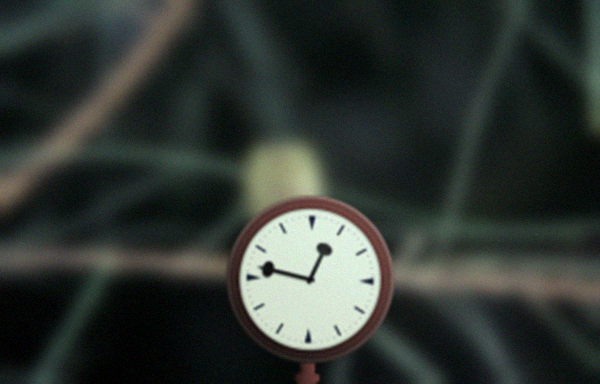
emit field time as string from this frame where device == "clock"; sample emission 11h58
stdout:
12h47
